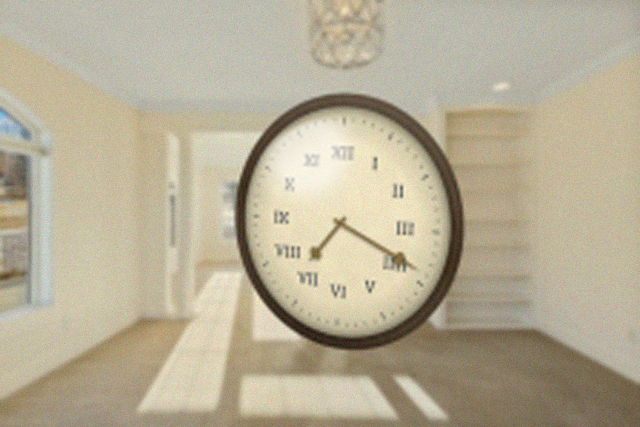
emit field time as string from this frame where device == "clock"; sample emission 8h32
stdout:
7h19
